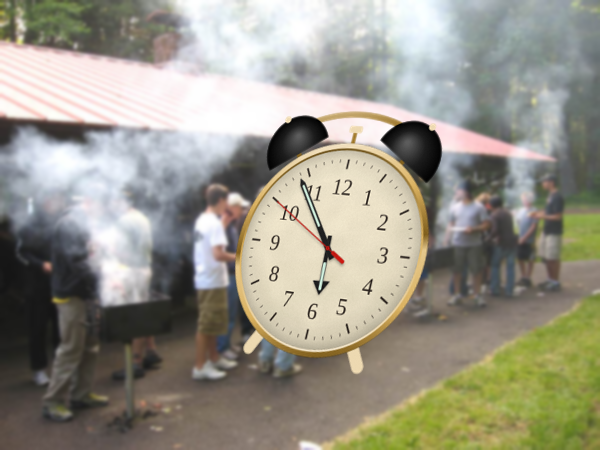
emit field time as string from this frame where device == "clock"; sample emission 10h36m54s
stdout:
5h53m50s
